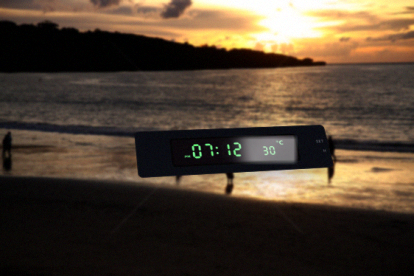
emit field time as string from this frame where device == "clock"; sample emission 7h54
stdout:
7h12
